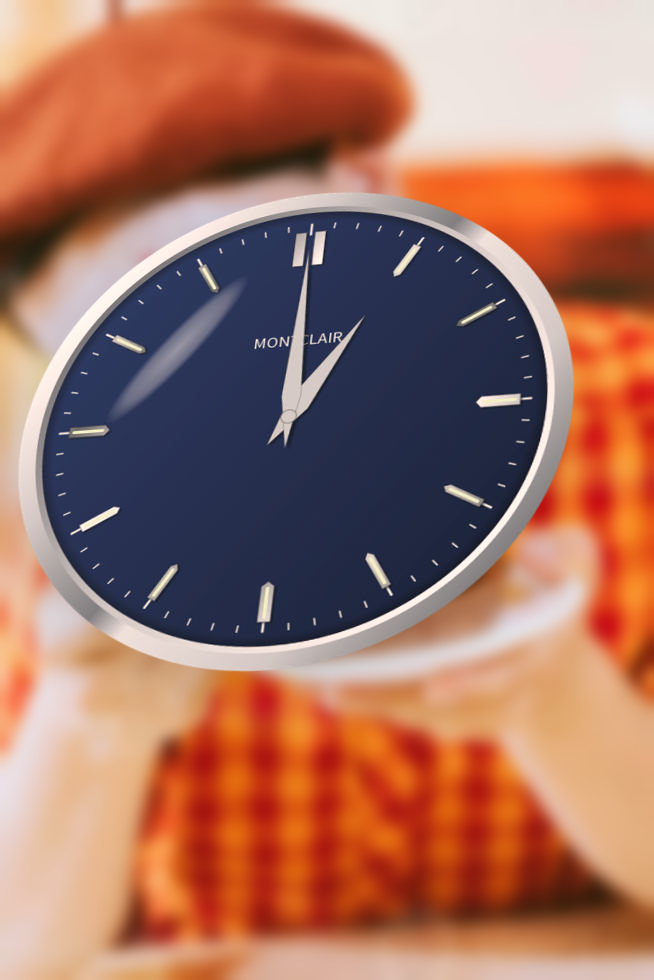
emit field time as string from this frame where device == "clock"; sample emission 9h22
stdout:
1h00
